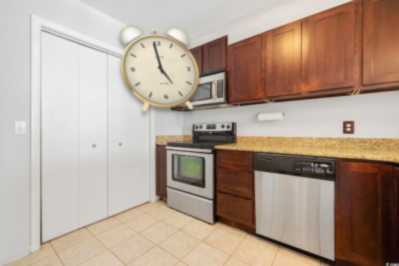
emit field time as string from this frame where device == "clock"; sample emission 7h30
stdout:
4h59
